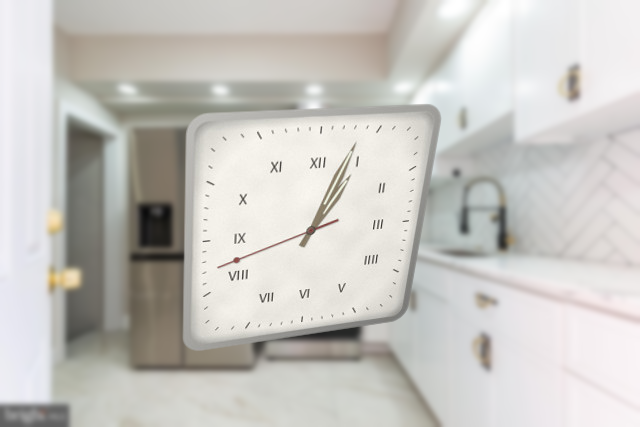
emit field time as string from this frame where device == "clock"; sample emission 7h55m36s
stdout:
1h03m42s
